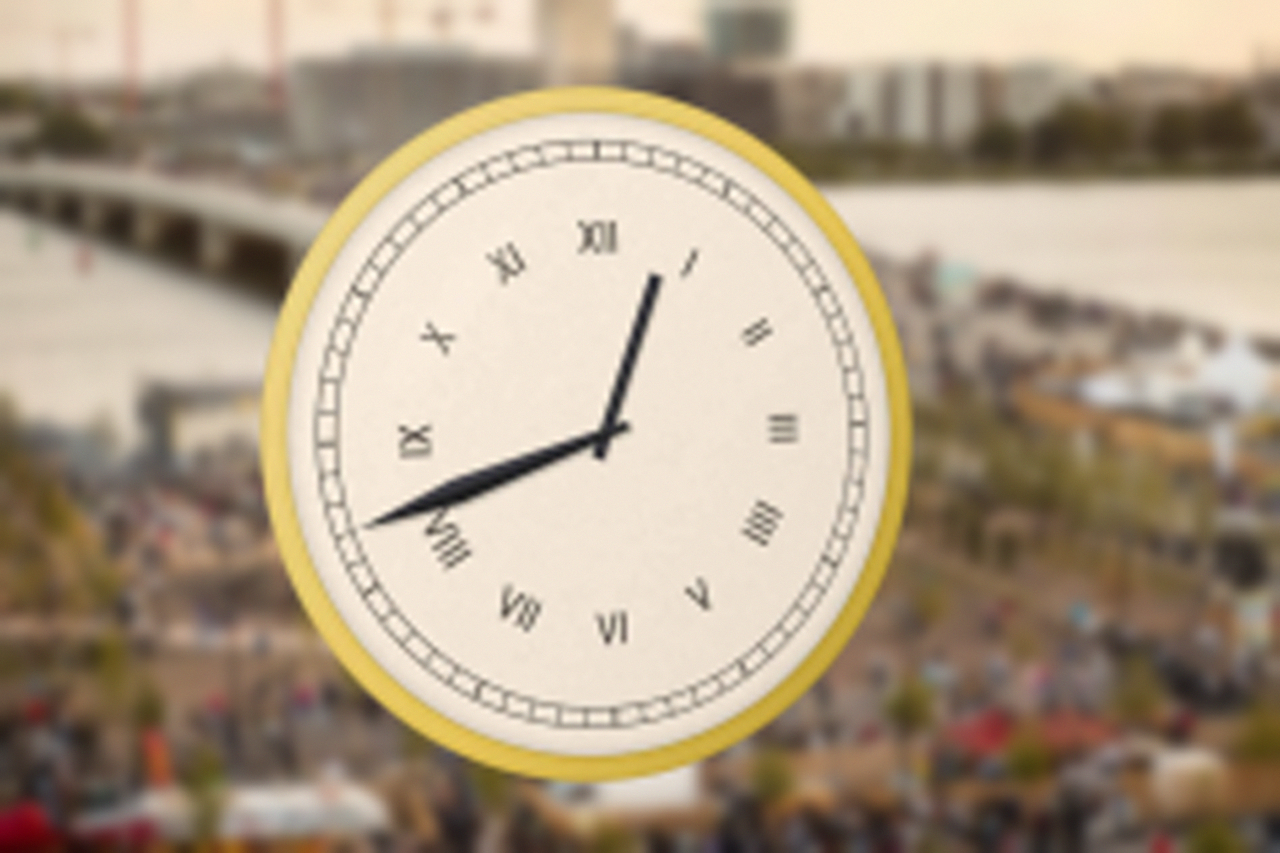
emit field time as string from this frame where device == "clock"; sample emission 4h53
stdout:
12h42
